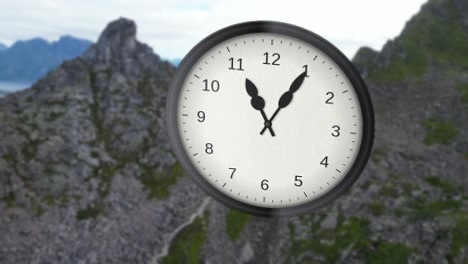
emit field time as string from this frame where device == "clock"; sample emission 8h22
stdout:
11h05
